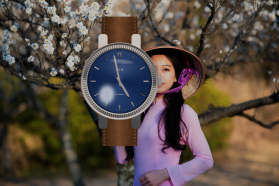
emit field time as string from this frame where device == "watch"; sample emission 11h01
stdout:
4h58
